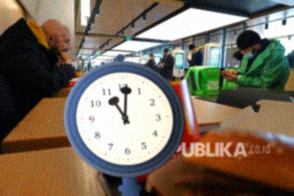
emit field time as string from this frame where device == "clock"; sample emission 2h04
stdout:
11h01
